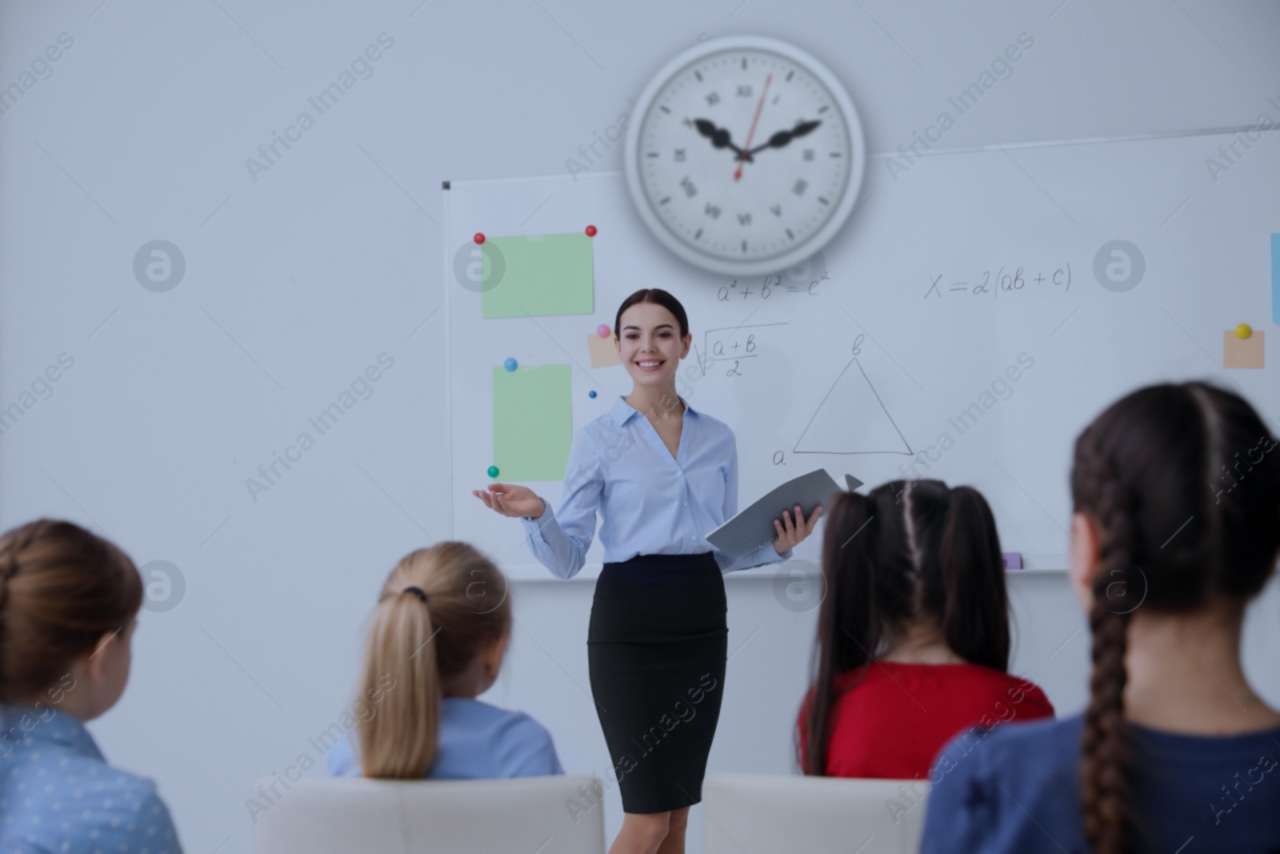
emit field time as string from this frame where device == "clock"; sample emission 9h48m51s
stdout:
10h11m03s
